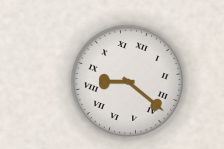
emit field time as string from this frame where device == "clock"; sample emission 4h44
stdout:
8h18
